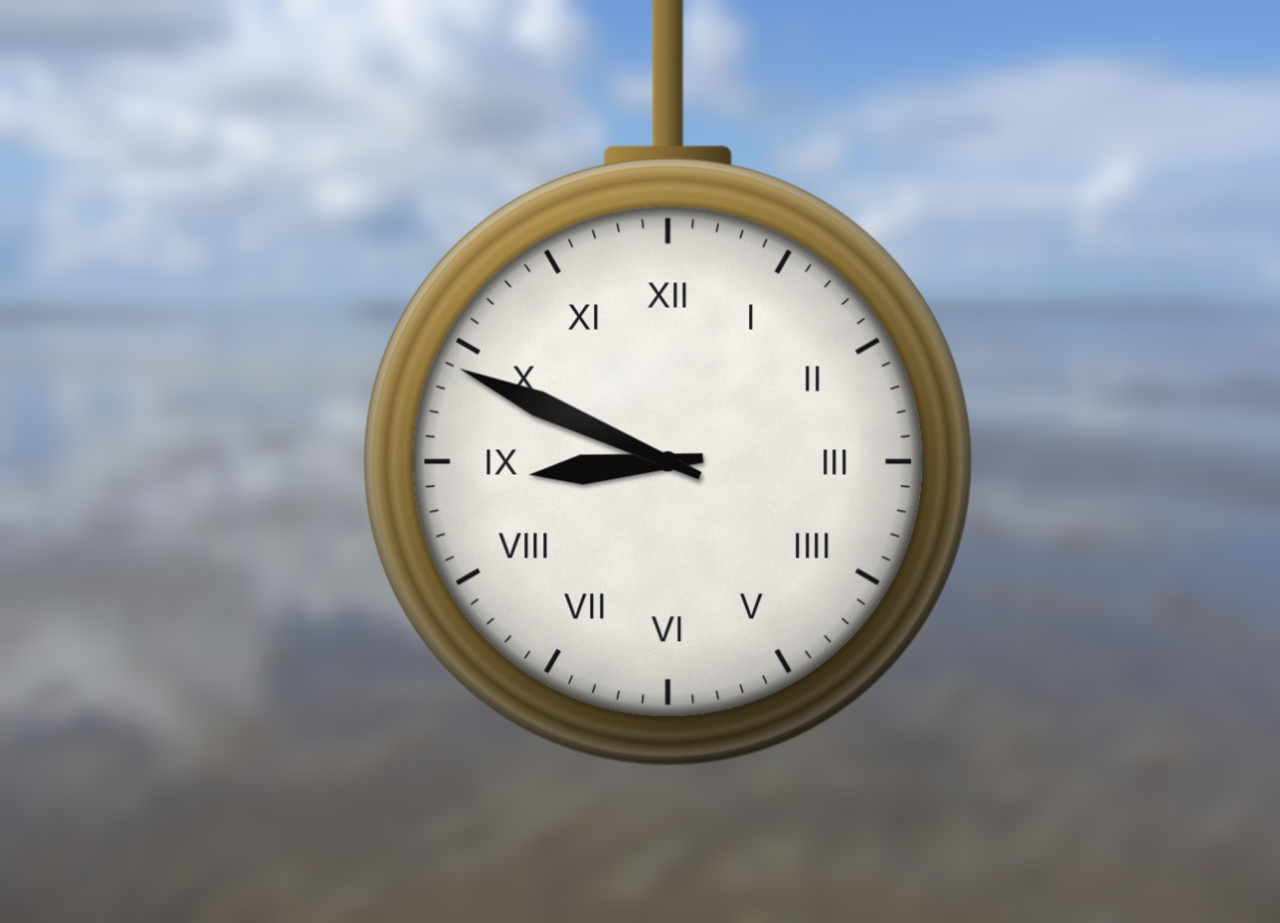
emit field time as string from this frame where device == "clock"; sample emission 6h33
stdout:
8h49
